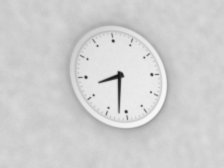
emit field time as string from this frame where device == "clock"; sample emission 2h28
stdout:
8h32
